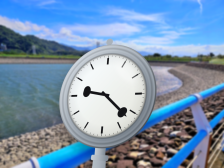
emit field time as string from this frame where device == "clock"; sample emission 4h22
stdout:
9h22
